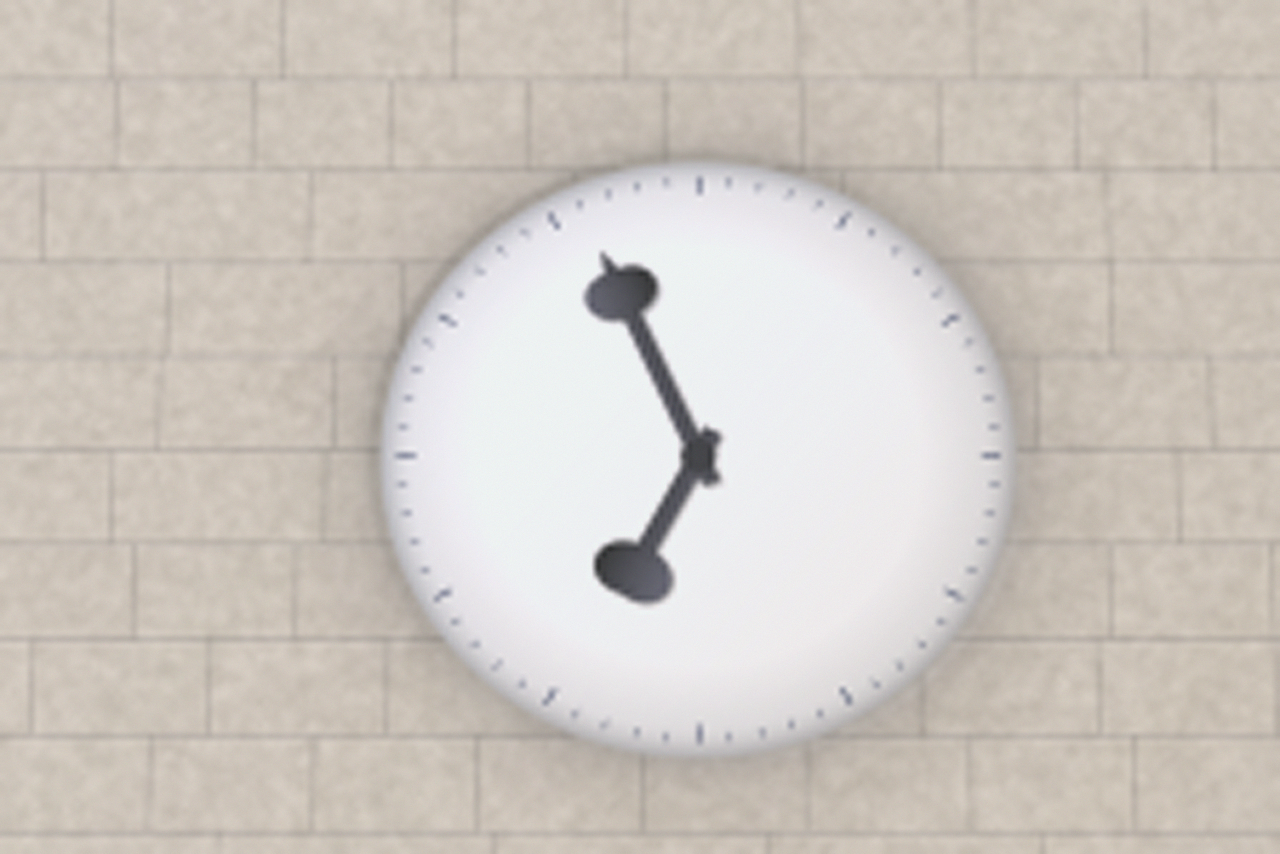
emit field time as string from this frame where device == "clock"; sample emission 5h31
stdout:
6h56
